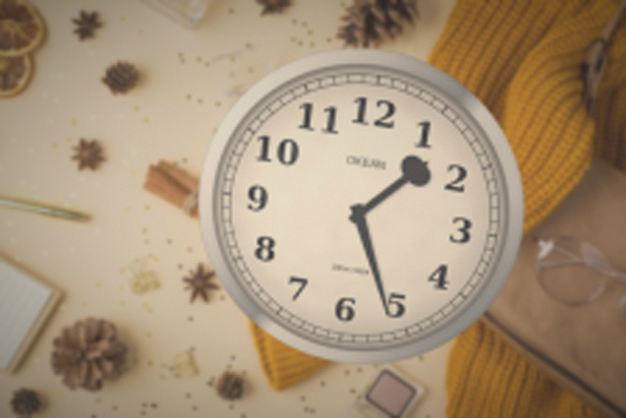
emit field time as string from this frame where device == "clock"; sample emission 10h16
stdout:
1h26
